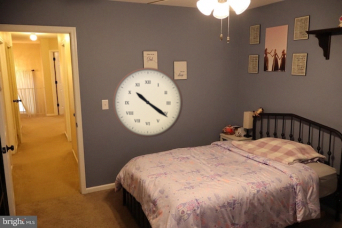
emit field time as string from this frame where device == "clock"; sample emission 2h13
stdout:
10h21
